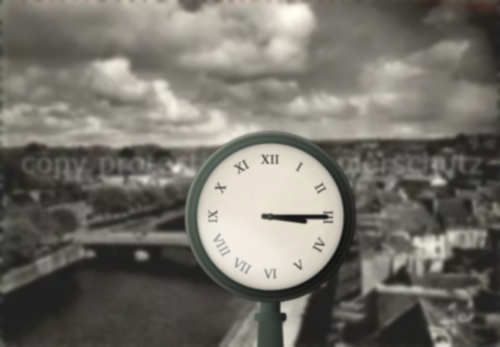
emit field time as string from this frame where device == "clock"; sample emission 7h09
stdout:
3h15
